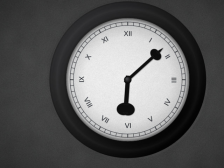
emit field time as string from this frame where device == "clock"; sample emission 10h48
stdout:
6h08
